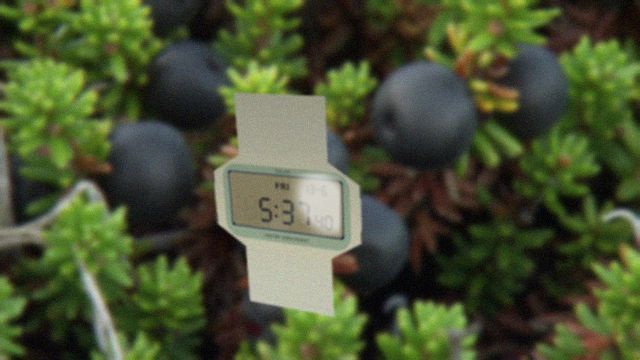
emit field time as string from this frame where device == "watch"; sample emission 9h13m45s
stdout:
5h37m40s
